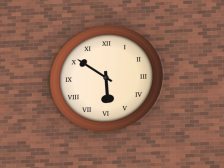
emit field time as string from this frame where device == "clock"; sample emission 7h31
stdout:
5h51
